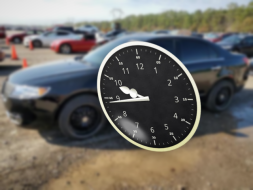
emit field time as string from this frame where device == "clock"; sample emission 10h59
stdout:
9h44
